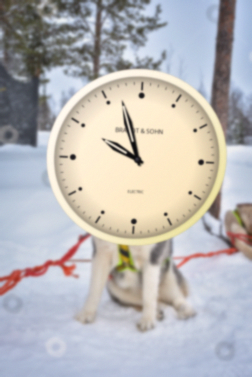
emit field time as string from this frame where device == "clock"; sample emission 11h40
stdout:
9h57
